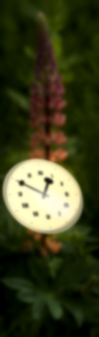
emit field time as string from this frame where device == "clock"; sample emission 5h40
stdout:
12h50
